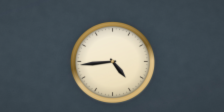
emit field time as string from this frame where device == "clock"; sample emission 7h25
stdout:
4h44
